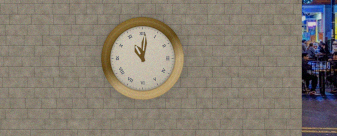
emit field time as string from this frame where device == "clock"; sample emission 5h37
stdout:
11h01
